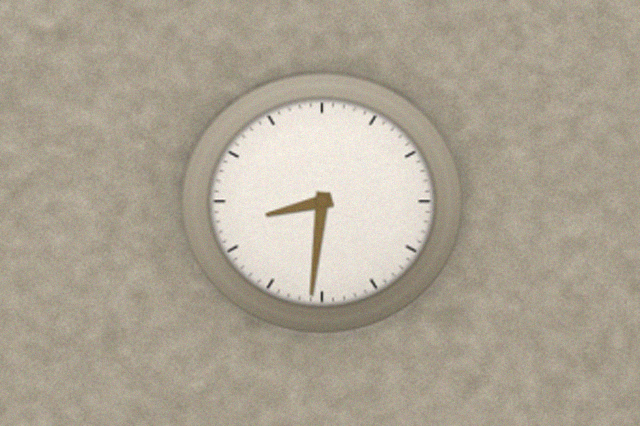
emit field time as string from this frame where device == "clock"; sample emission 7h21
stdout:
8h31
